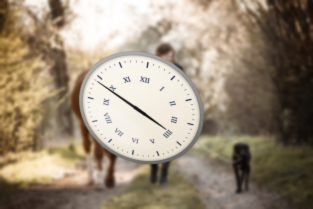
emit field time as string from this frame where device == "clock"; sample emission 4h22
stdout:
3h49
